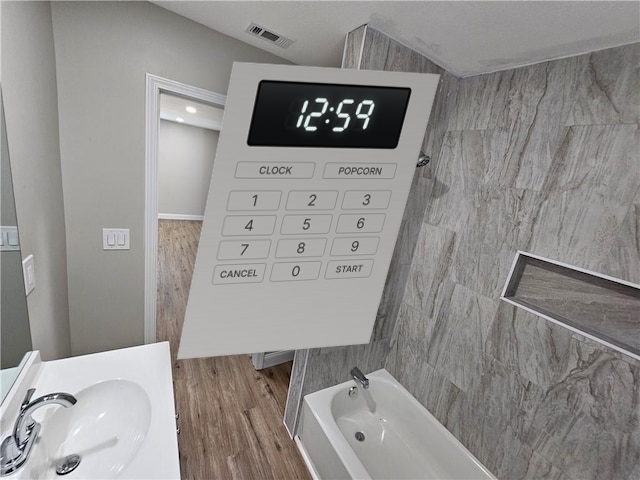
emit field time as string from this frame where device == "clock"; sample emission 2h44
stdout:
12h59
